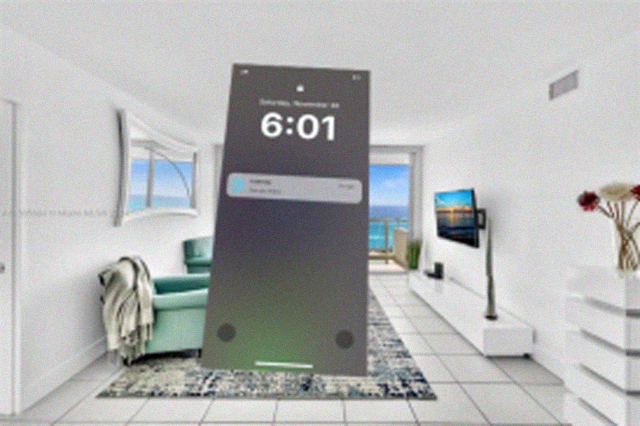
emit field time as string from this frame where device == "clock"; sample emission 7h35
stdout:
6h01
